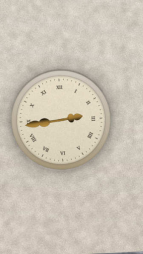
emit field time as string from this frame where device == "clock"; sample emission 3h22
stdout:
2h44
